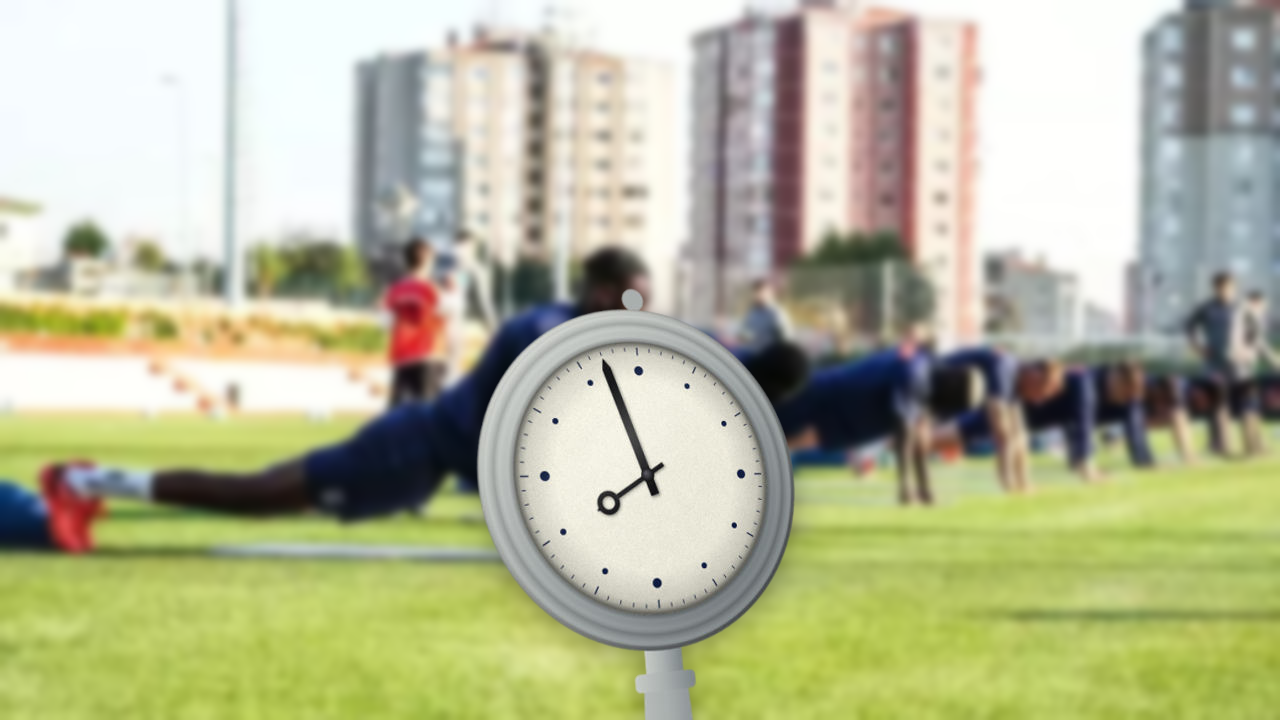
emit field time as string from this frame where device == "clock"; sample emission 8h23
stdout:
7h57
